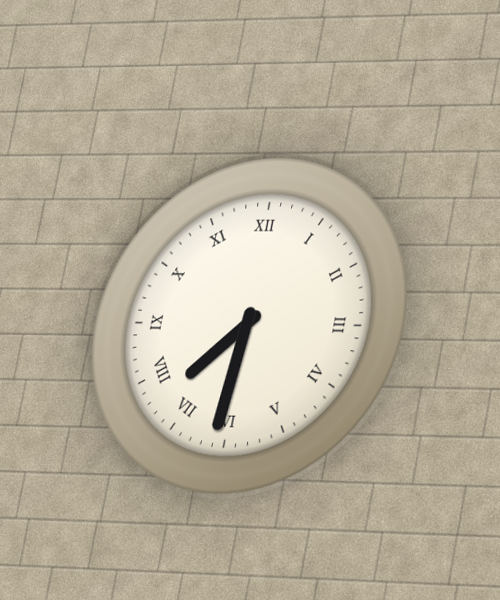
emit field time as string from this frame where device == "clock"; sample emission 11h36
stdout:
7h31
